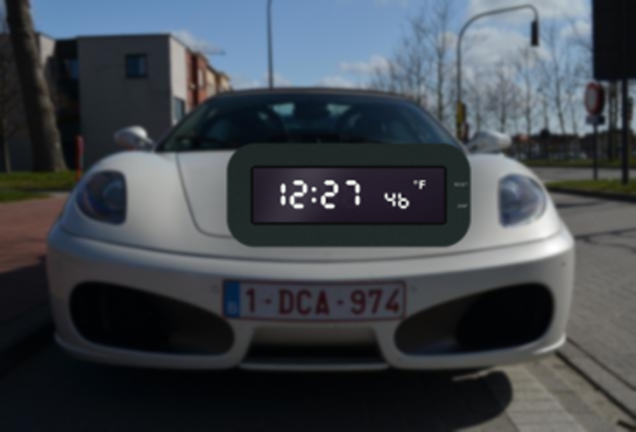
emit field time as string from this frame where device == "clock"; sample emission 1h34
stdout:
12h27
